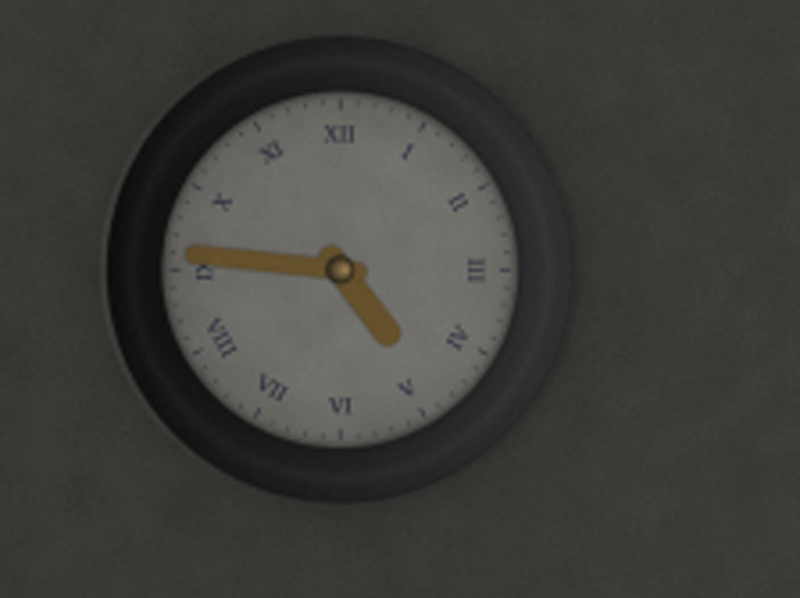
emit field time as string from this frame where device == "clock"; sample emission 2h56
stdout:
4h46
